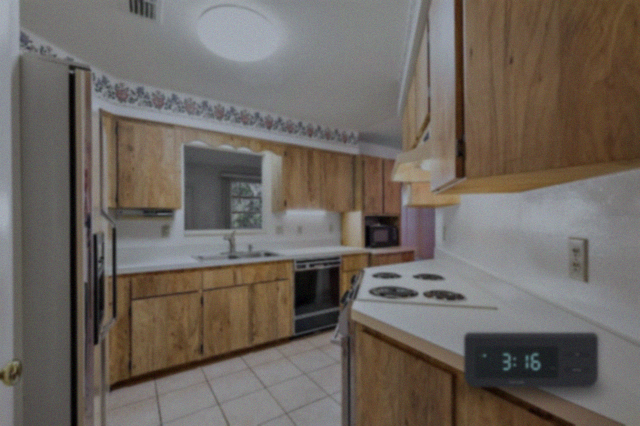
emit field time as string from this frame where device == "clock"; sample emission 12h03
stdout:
3h16
